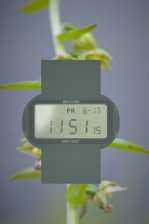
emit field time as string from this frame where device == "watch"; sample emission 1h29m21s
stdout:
11h51m15s
